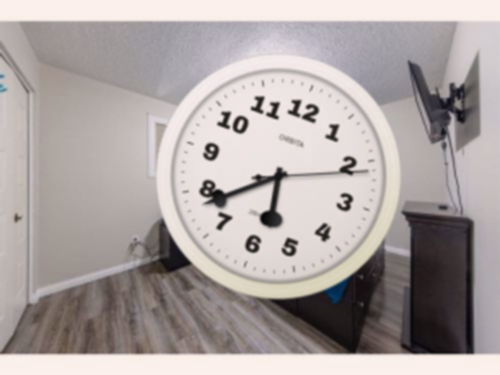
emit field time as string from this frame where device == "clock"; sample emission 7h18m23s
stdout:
5h38m11s
